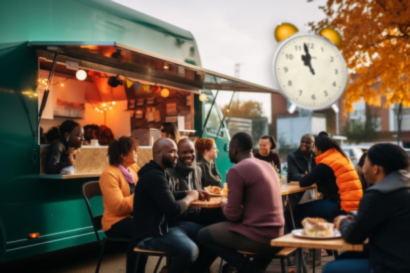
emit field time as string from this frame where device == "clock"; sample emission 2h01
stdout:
10h58
